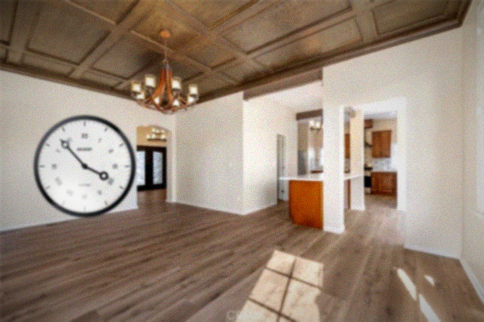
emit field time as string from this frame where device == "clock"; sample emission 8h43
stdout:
3h53
